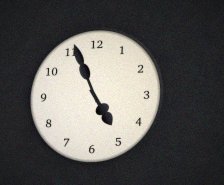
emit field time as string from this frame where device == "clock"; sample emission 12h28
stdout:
4h56
